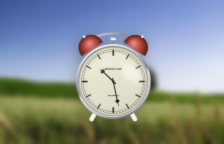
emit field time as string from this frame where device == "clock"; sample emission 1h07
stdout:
10h28
